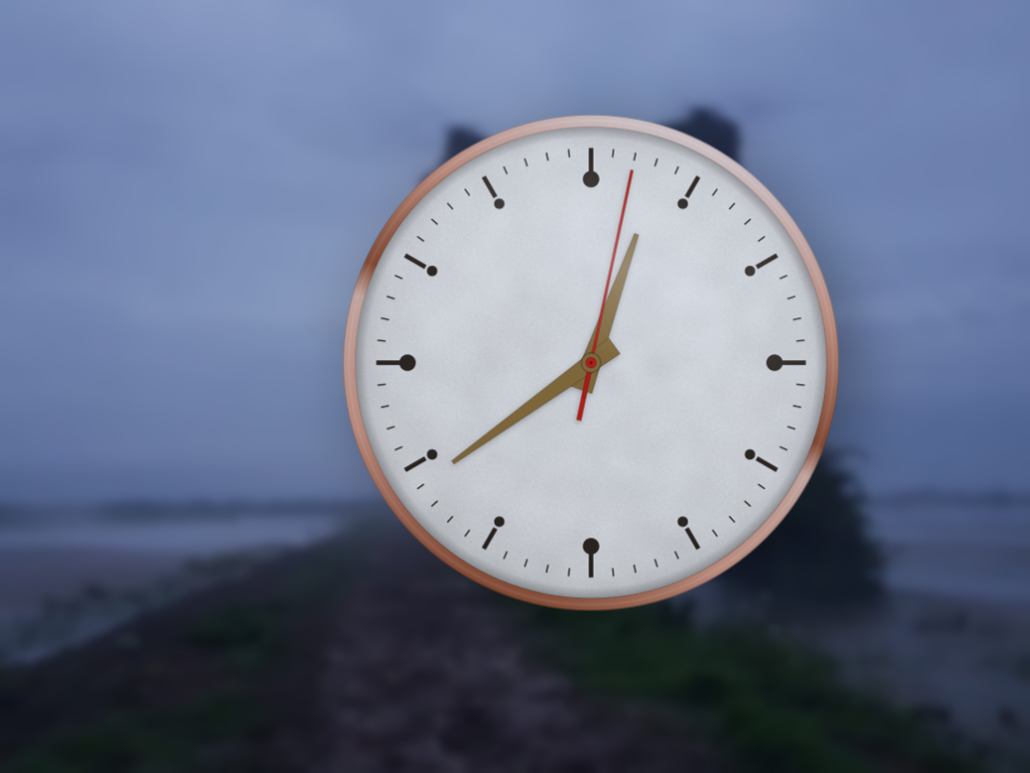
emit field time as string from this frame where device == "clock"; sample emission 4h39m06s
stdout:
12h39m02s
